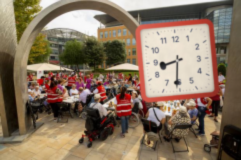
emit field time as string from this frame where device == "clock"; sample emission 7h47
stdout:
8h31
